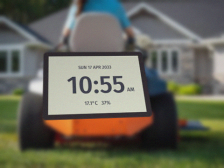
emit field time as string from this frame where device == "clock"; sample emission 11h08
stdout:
10h55
